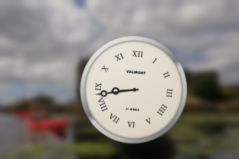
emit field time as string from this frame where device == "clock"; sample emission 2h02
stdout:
8h43
